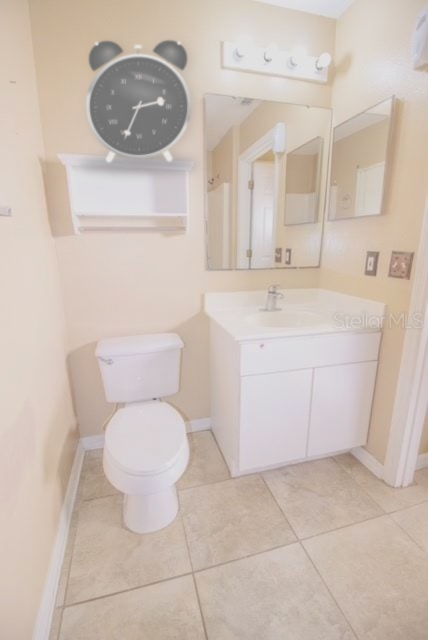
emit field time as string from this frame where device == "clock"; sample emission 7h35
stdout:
2h34
